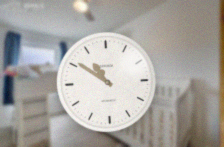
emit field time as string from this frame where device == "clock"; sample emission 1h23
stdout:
10h51
